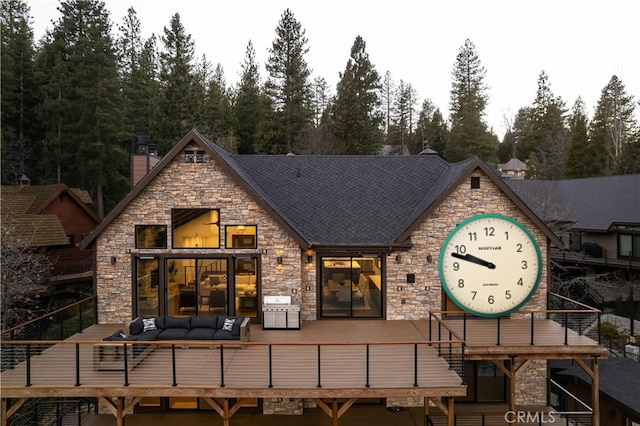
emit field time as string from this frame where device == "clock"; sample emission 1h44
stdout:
9h48
